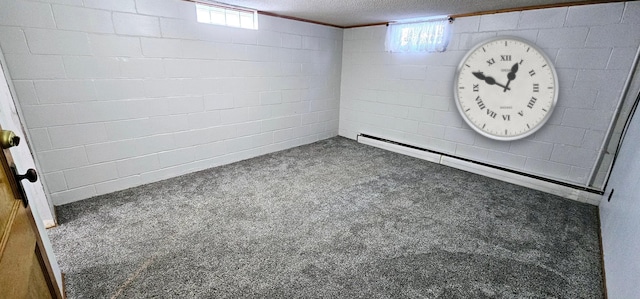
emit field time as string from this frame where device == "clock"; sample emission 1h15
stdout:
12h49
